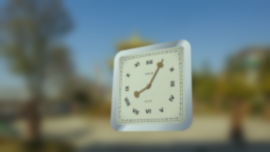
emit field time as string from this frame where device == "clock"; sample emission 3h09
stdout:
8h05
